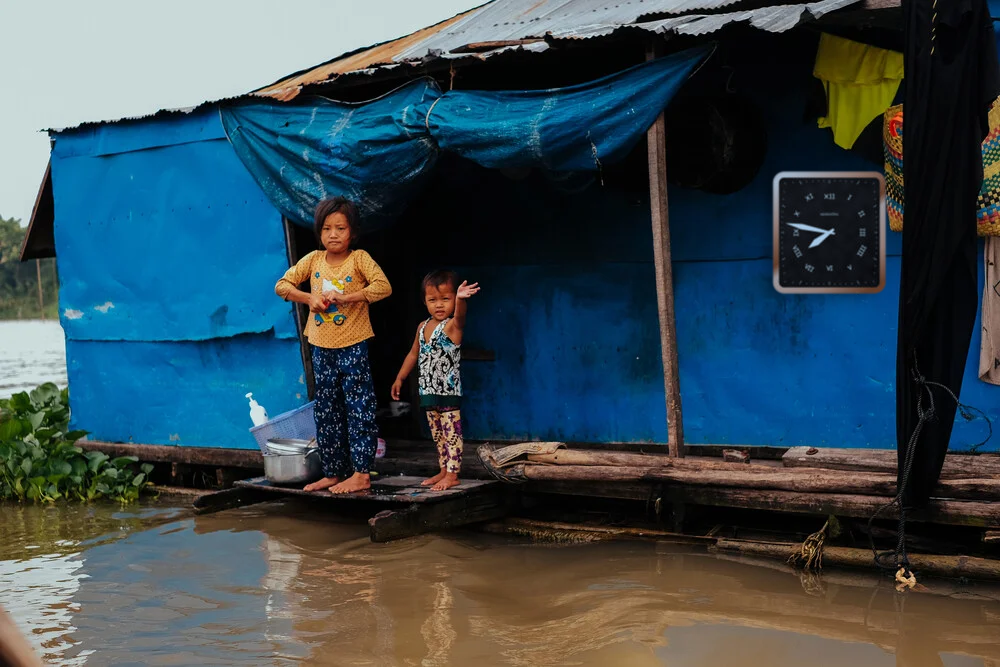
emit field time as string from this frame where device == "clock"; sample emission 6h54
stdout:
7h47
